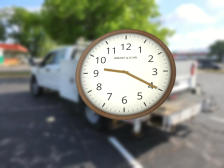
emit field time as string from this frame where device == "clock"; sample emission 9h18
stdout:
9h20
